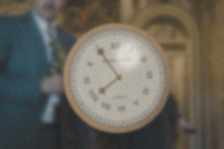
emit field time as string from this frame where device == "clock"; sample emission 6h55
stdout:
7h55
